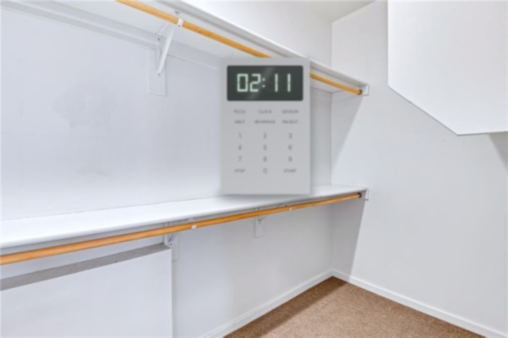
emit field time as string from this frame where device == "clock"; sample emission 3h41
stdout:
2h11
